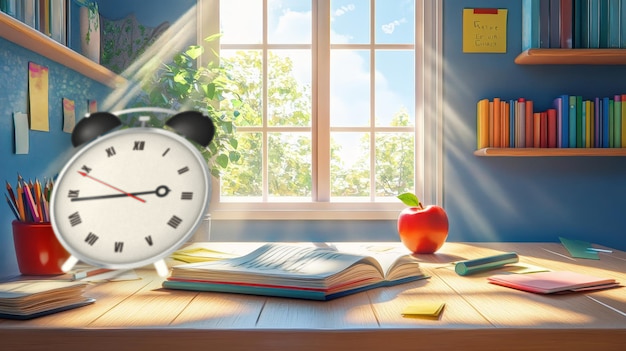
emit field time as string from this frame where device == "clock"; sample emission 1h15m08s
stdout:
2h43m49s
